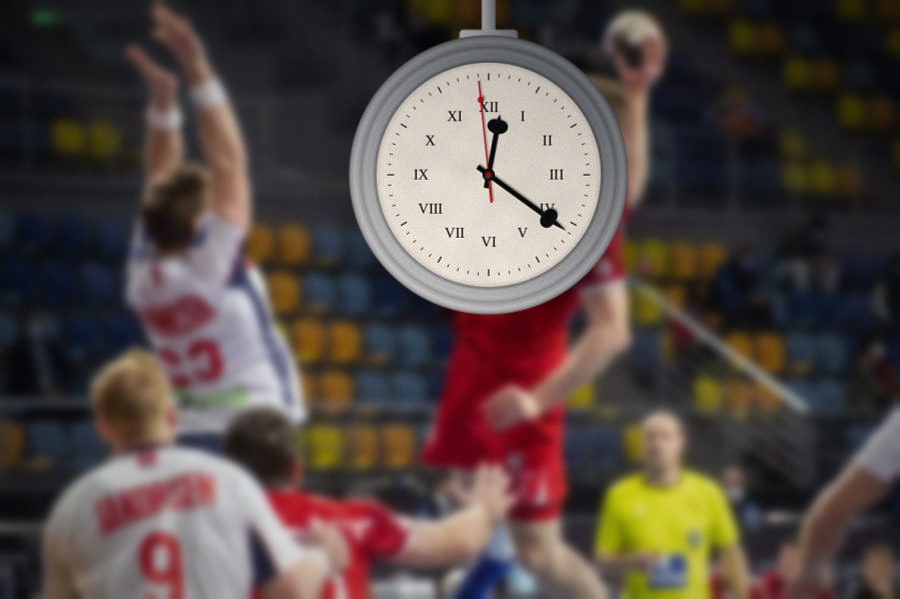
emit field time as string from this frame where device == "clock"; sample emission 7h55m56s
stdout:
12h20m59s
